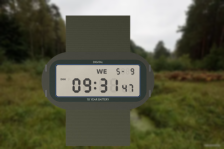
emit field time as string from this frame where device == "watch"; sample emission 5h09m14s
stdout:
9h31m47s
